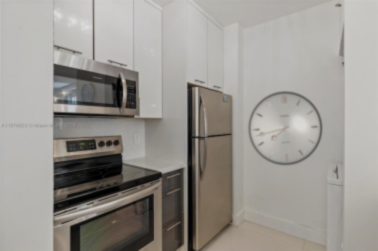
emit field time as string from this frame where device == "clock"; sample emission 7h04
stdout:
7h43
